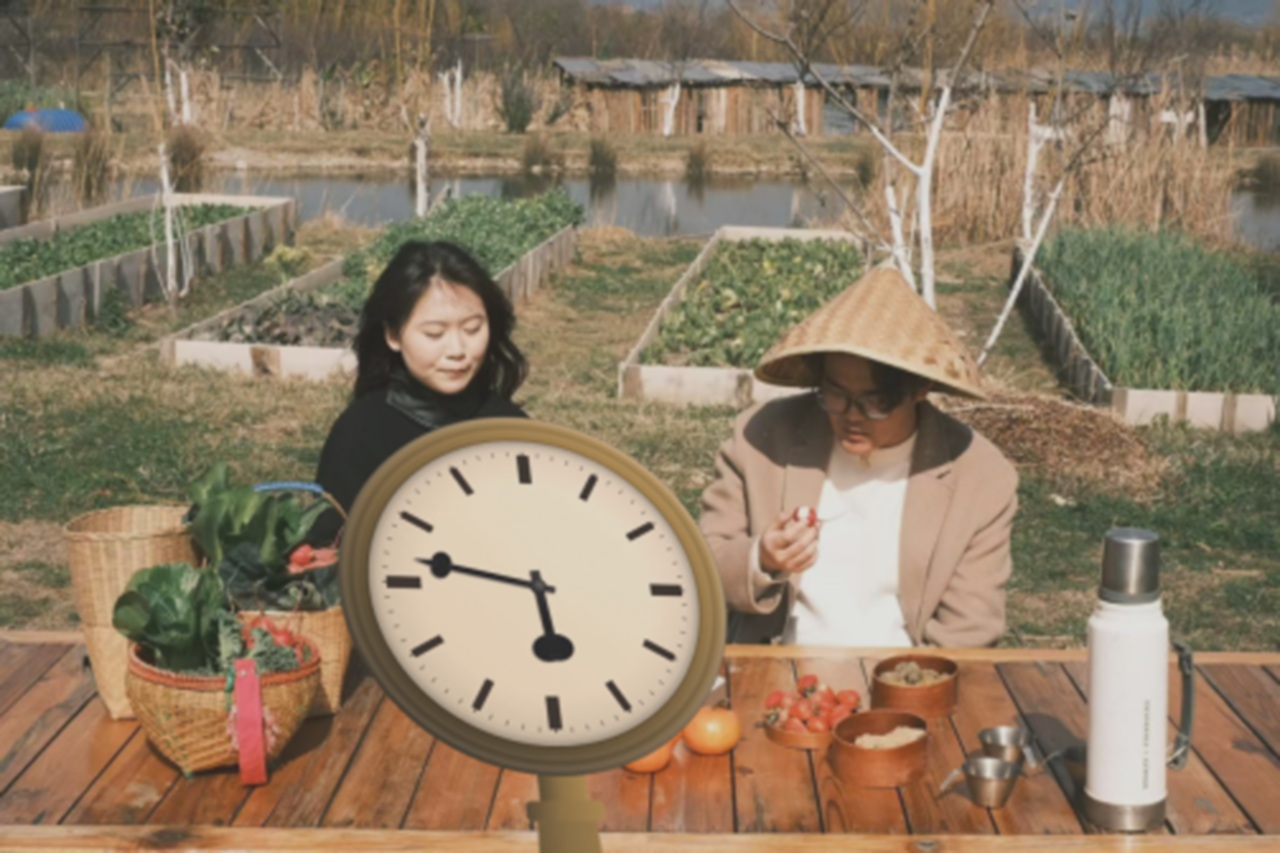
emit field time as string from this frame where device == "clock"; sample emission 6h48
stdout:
5h47
